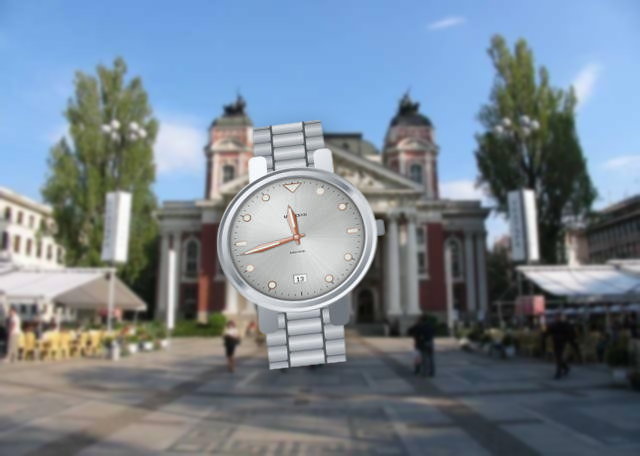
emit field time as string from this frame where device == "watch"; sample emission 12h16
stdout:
11h43
